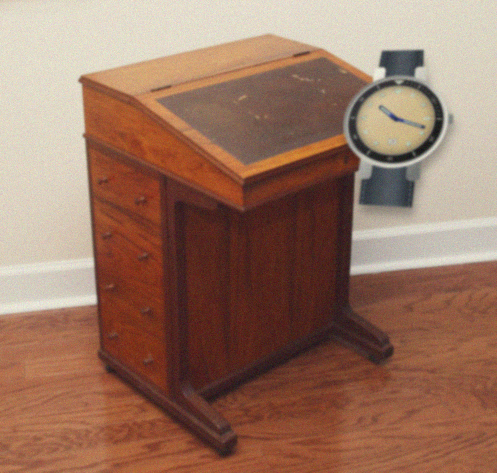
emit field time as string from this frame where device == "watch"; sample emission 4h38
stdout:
10h18
